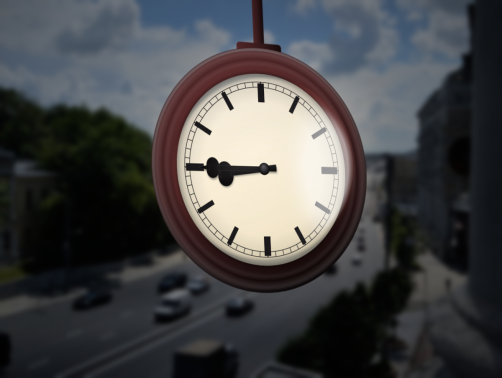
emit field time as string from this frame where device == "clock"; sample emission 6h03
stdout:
8h45
